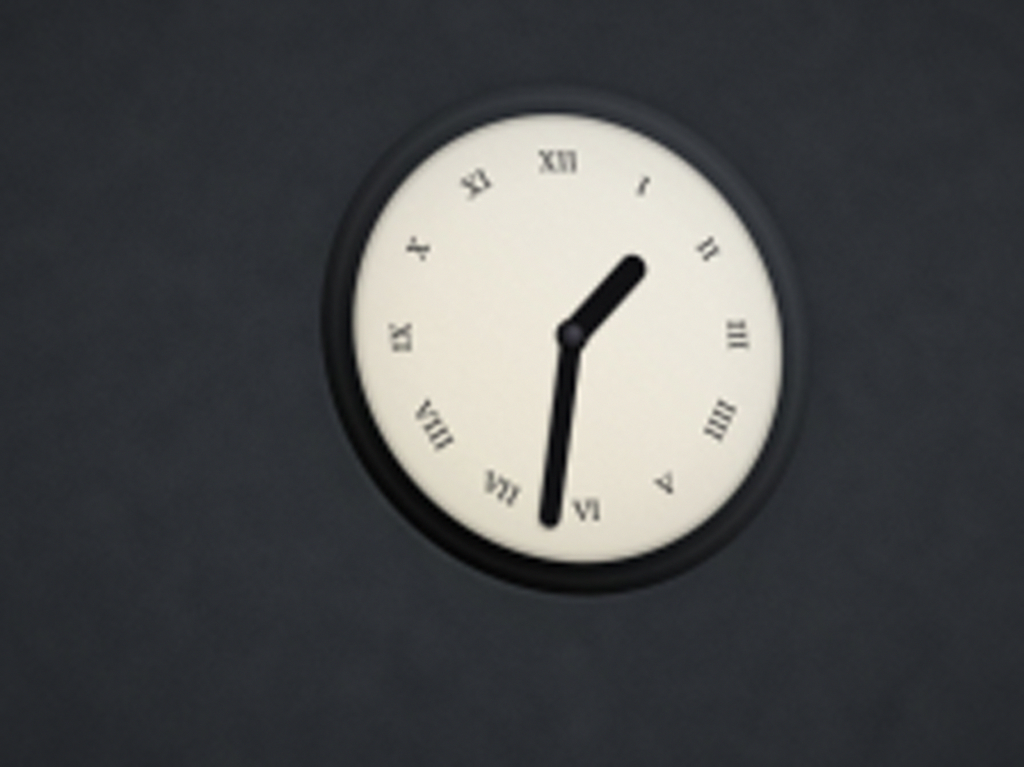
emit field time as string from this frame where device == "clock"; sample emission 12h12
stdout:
1h32
